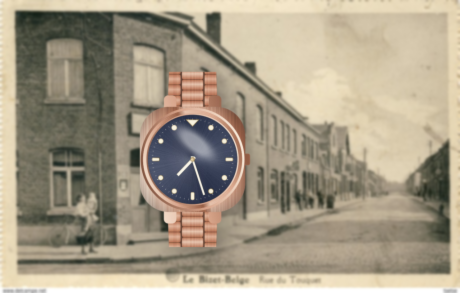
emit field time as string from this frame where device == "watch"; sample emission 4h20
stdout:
7h27
